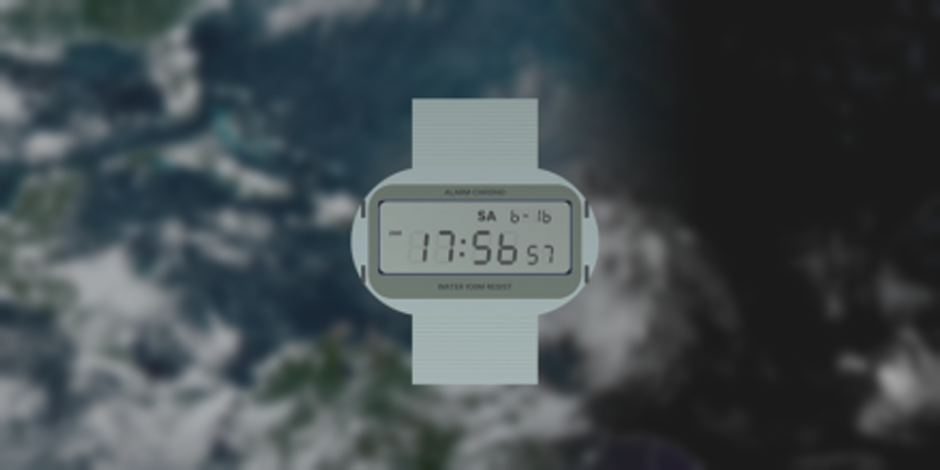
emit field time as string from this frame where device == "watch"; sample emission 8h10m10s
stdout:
17h56m57s
